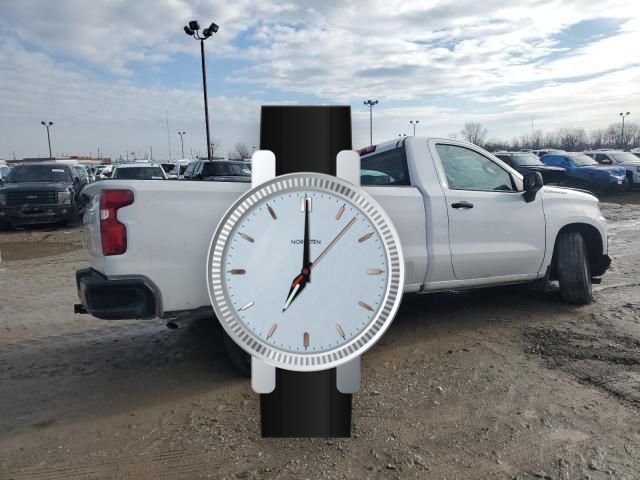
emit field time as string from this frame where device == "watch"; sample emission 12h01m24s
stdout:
7h00m07s
